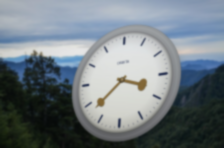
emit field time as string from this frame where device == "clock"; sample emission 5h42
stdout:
3h38
